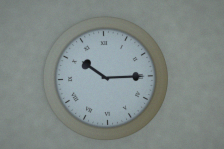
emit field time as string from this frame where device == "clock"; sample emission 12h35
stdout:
10h15
